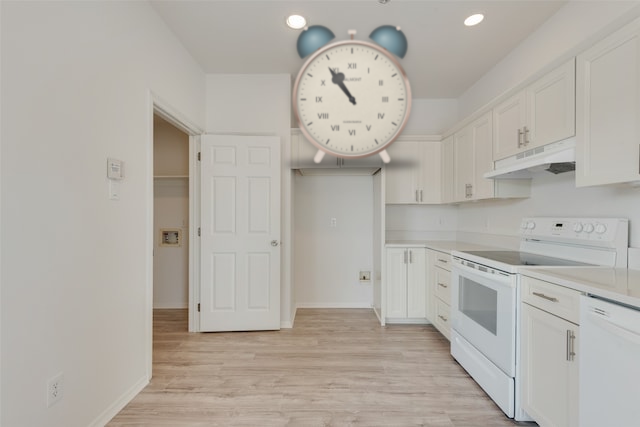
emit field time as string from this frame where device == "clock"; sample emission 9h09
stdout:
10h54
